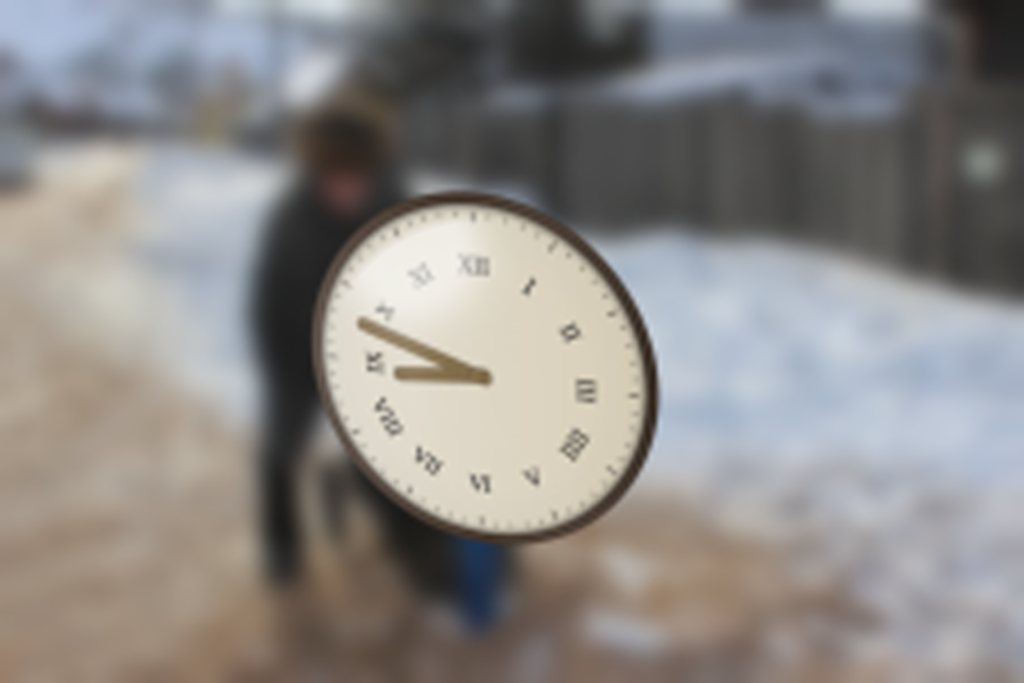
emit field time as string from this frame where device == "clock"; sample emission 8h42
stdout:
8h48
